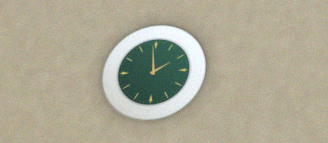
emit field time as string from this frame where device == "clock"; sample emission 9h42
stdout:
1h59
